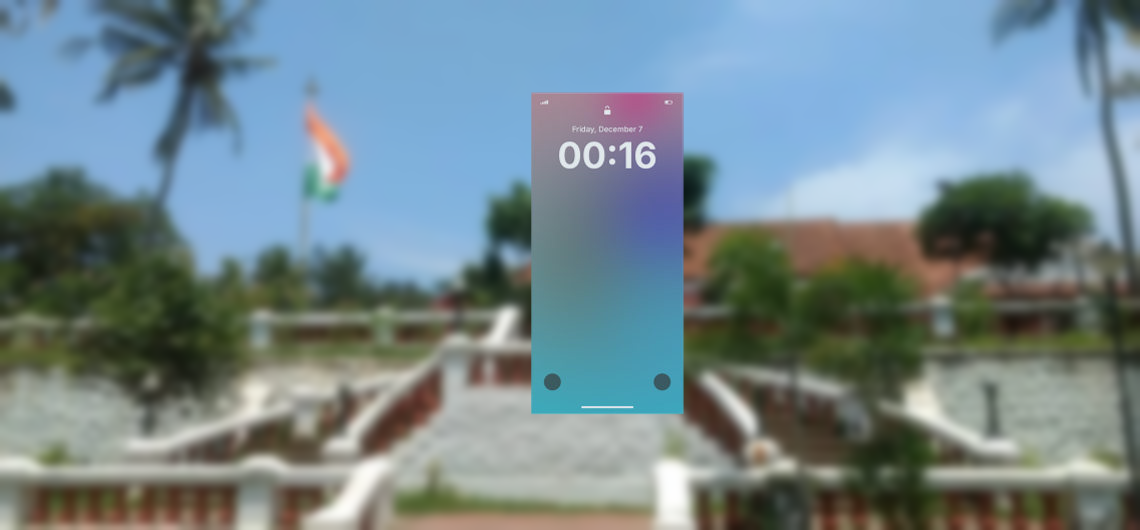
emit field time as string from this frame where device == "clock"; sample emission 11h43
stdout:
0h16
